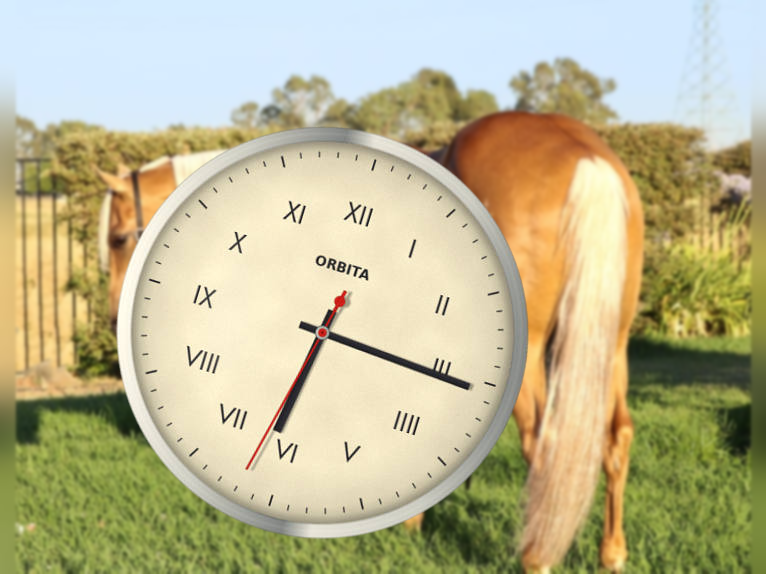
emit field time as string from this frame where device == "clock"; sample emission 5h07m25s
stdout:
6h15m32s
